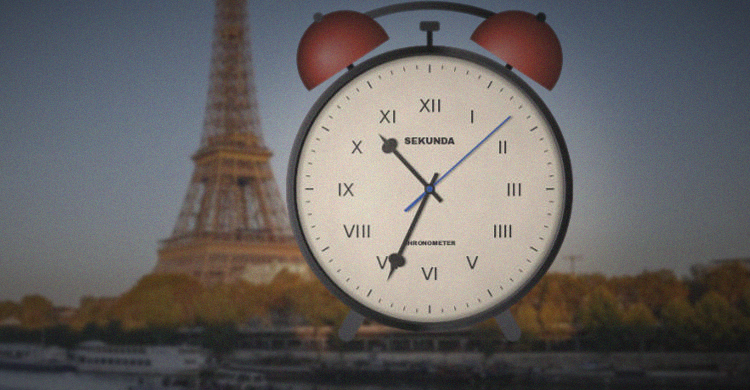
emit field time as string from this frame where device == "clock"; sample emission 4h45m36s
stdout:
10h34m08s
